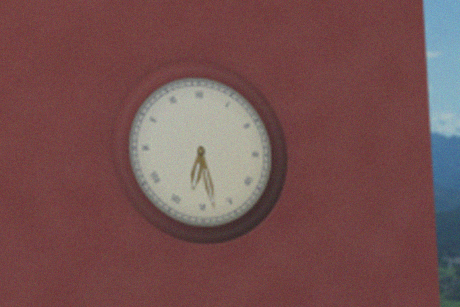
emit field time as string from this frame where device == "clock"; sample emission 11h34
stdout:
6h28
